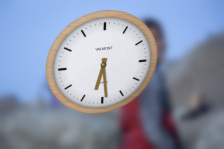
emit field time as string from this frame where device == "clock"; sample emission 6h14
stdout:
6h29
